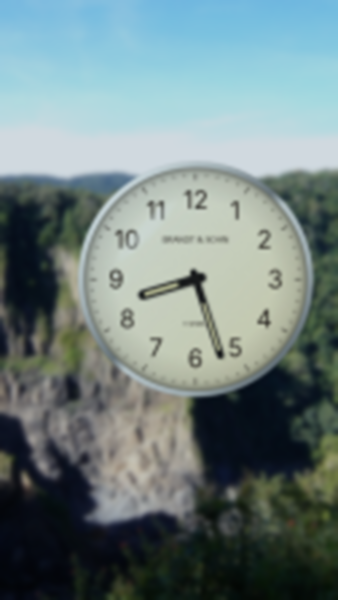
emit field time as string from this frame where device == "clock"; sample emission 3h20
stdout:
8h27
